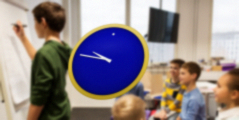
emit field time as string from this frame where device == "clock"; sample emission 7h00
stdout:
9h46
